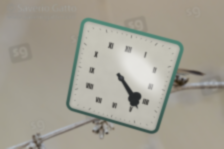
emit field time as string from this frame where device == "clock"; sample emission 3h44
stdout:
4h23
